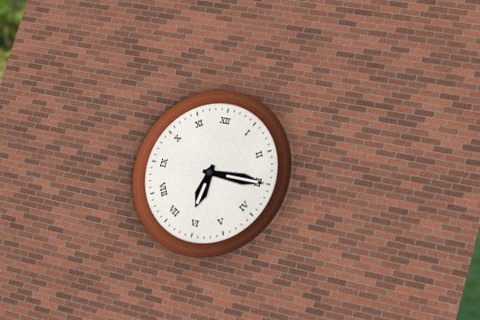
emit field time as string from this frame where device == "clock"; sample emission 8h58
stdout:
6h15
